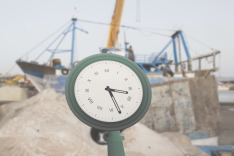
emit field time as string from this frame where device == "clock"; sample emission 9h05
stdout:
3h27
